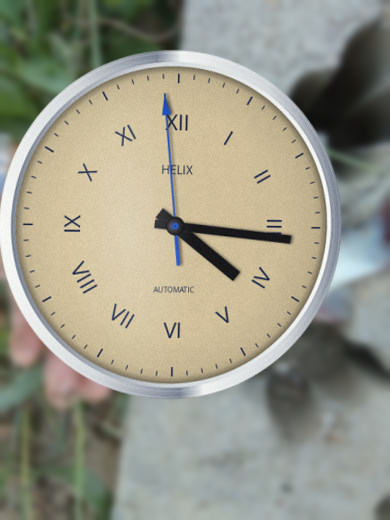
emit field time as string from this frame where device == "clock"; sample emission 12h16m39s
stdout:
4h15m59s
